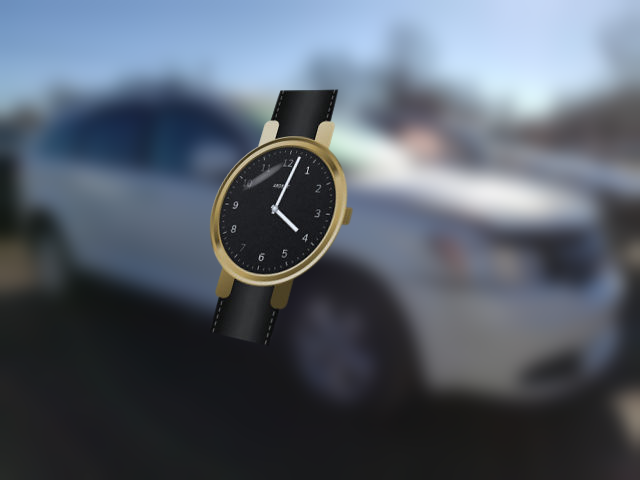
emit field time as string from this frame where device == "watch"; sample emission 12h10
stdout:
4h02
